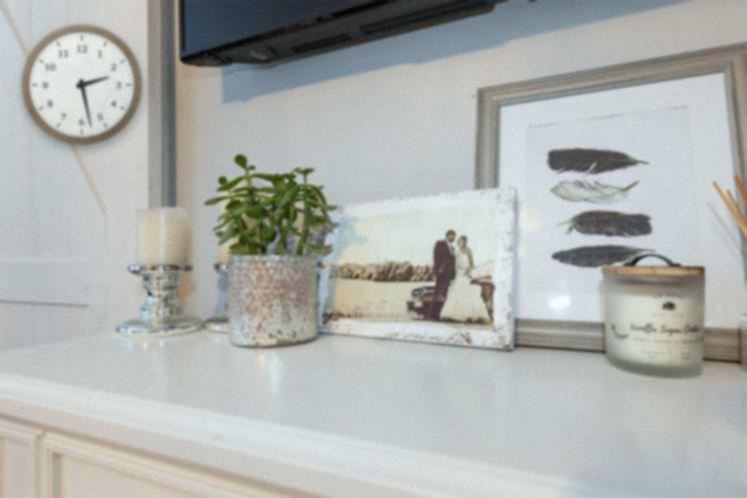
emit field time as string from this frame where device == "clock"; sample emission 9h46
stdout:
2h28
